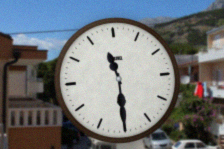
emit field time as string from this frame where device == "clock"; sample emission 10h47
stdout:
11h30
